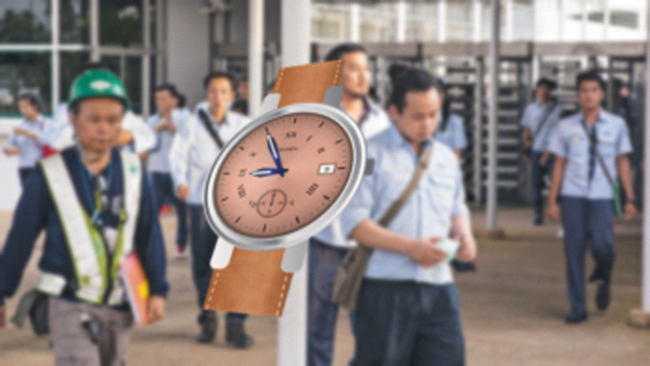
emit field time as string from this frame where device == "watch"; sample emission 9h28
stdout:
8h55
